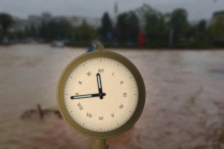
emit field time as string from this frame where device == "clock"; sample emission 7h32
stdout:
11h44
